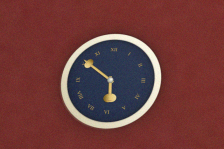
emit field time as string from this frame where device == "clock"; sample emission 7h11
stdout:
5h51
